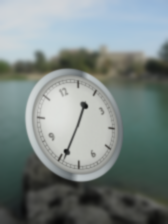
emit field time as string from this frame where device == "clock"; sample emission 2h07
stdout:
1h39
